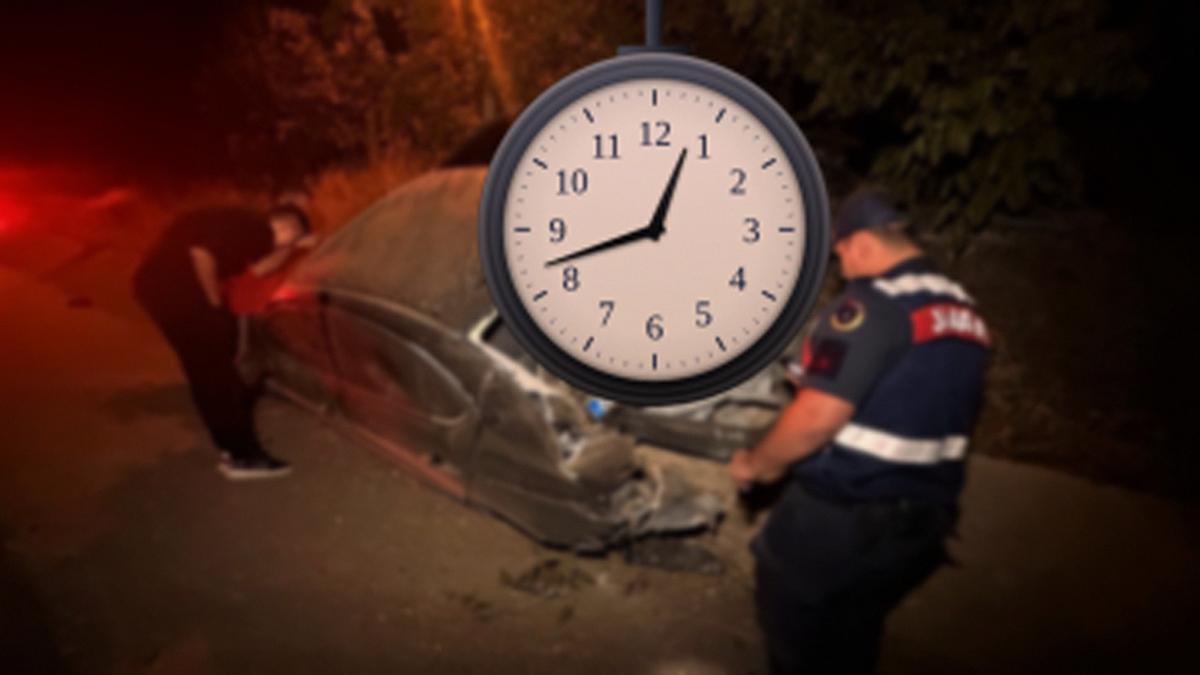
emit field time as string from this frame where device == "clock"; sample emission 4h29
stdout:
12h42
